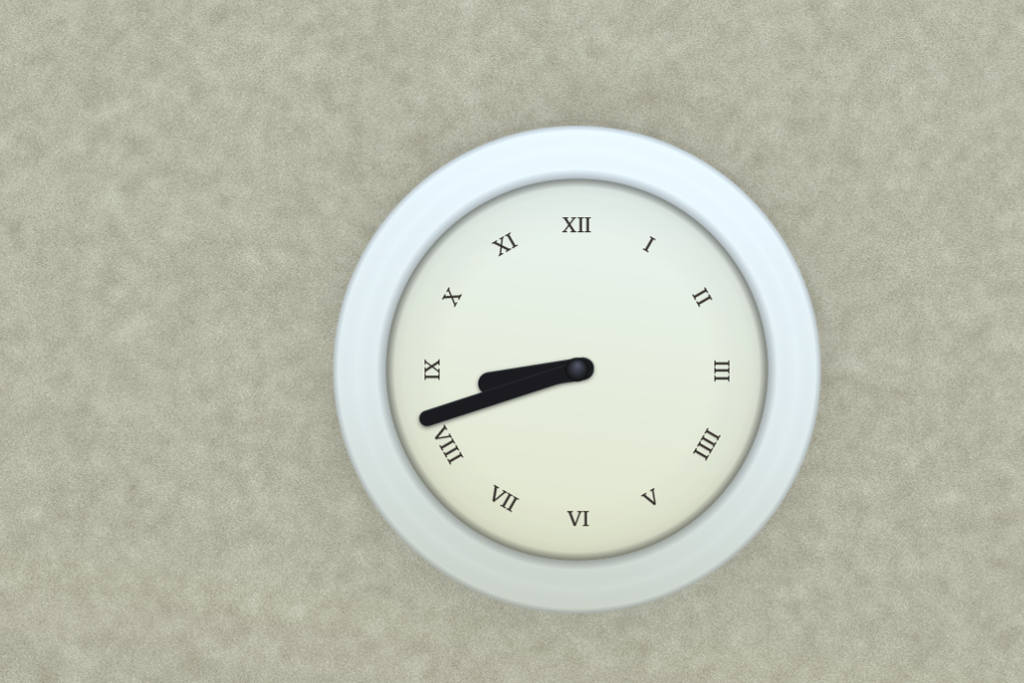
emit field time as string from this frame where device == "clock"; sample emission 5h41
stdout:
8h42
